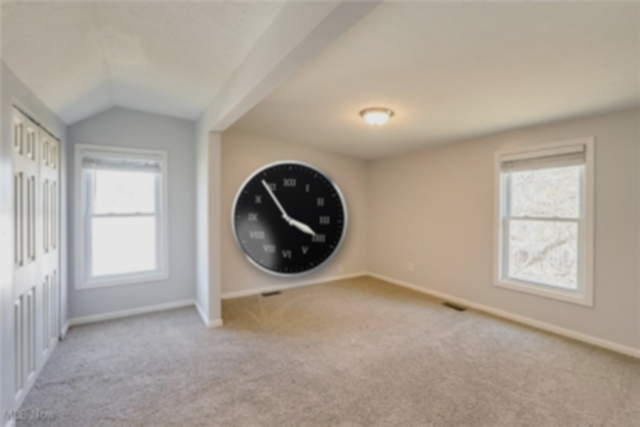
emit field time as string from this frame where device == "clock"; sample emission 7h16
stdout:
3h54
